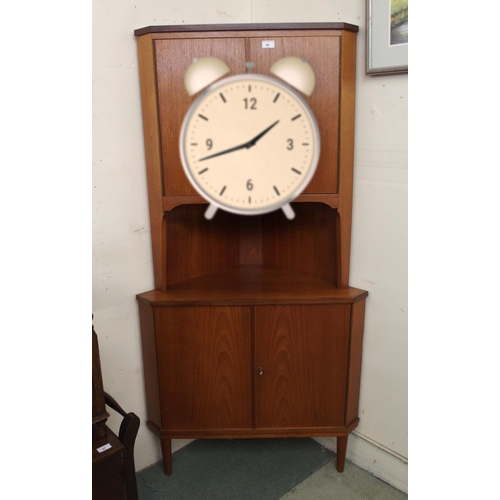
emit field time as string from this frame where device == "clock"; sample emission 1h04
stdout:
1h42
